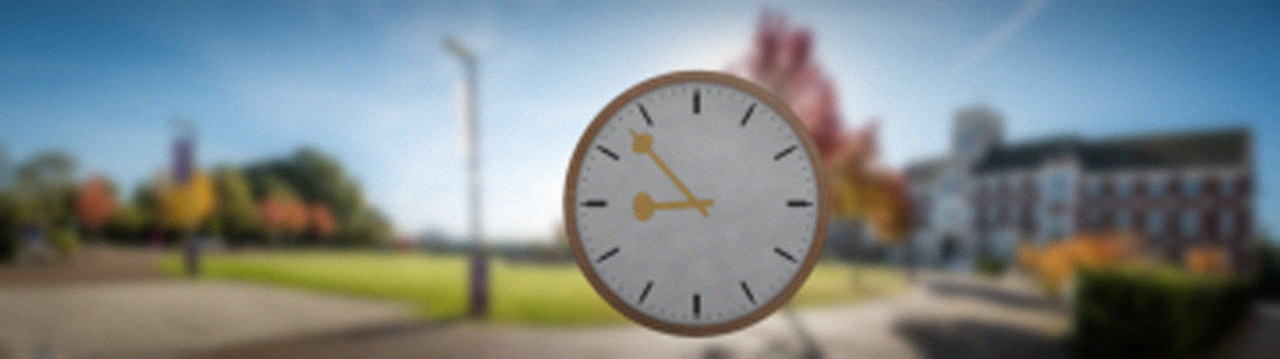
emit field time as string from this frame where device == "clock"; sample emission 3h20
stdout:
8h53
